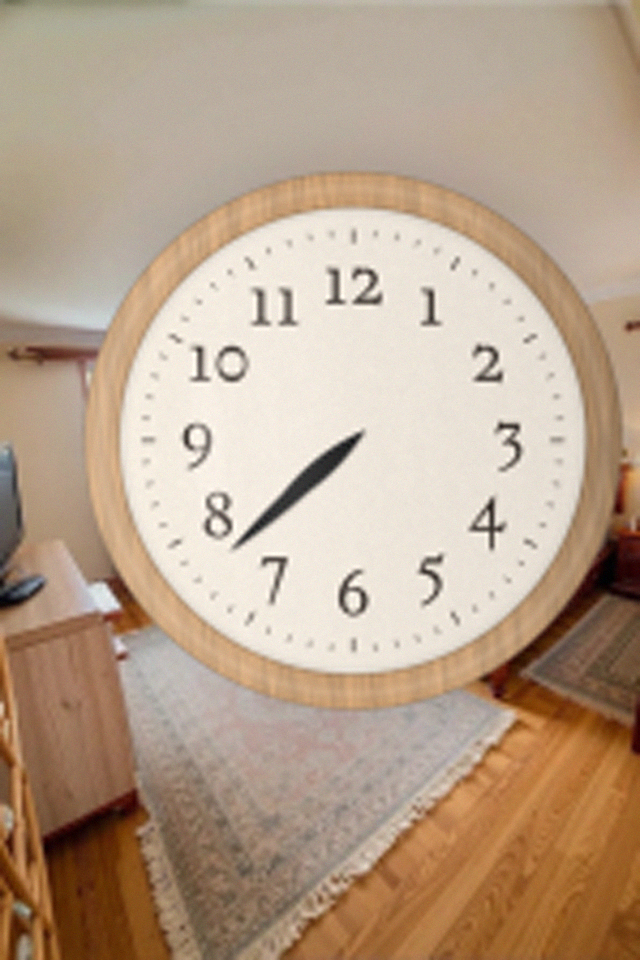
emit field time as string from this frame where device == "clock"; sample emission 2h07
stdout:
7h38
